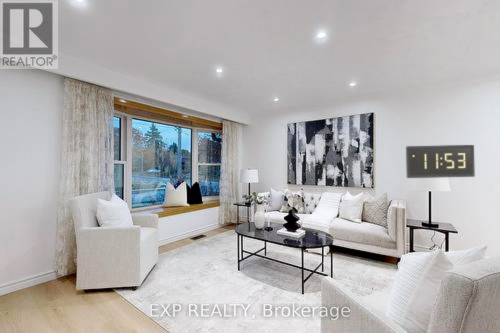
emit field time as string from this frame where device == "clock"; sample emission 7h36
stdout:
11h53
